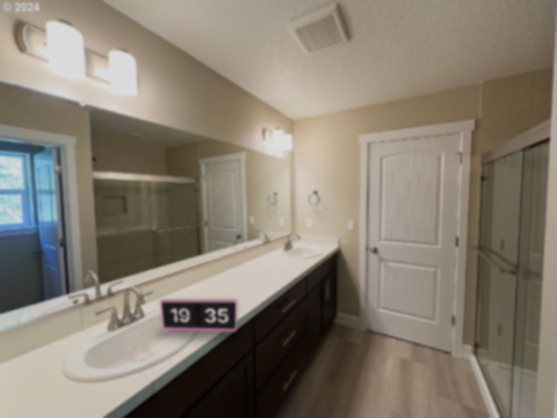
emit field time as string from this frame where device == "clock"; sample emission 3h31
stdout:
19h35
